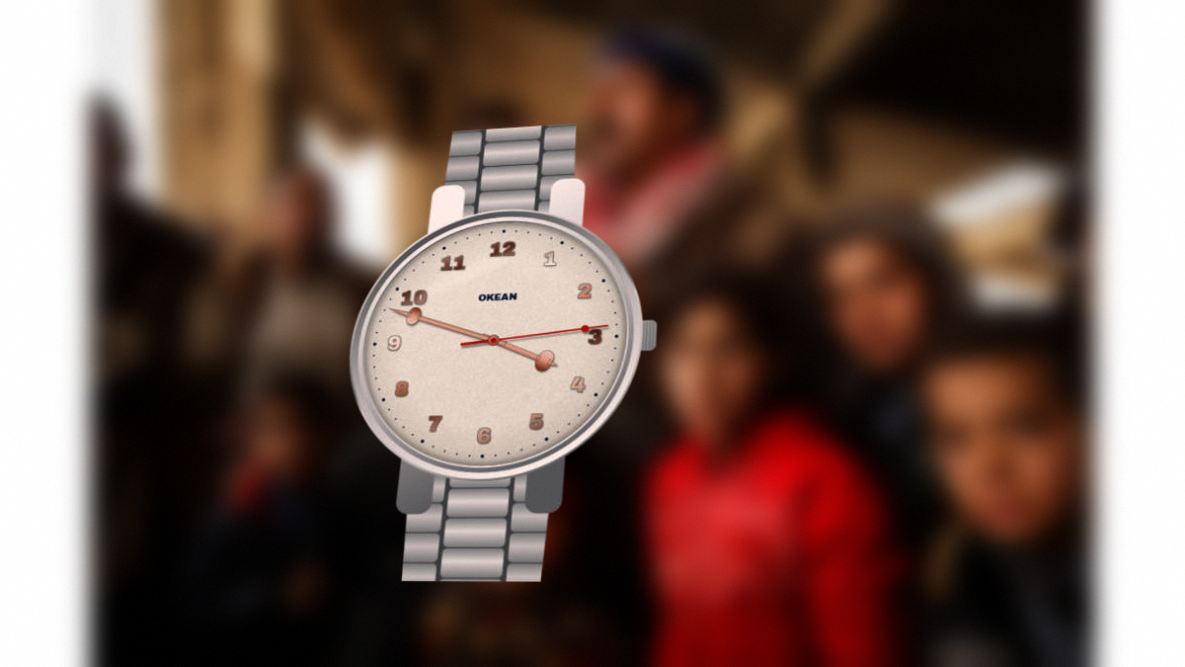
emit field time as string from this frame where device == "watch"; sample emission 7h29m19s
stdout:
3h48m14s
